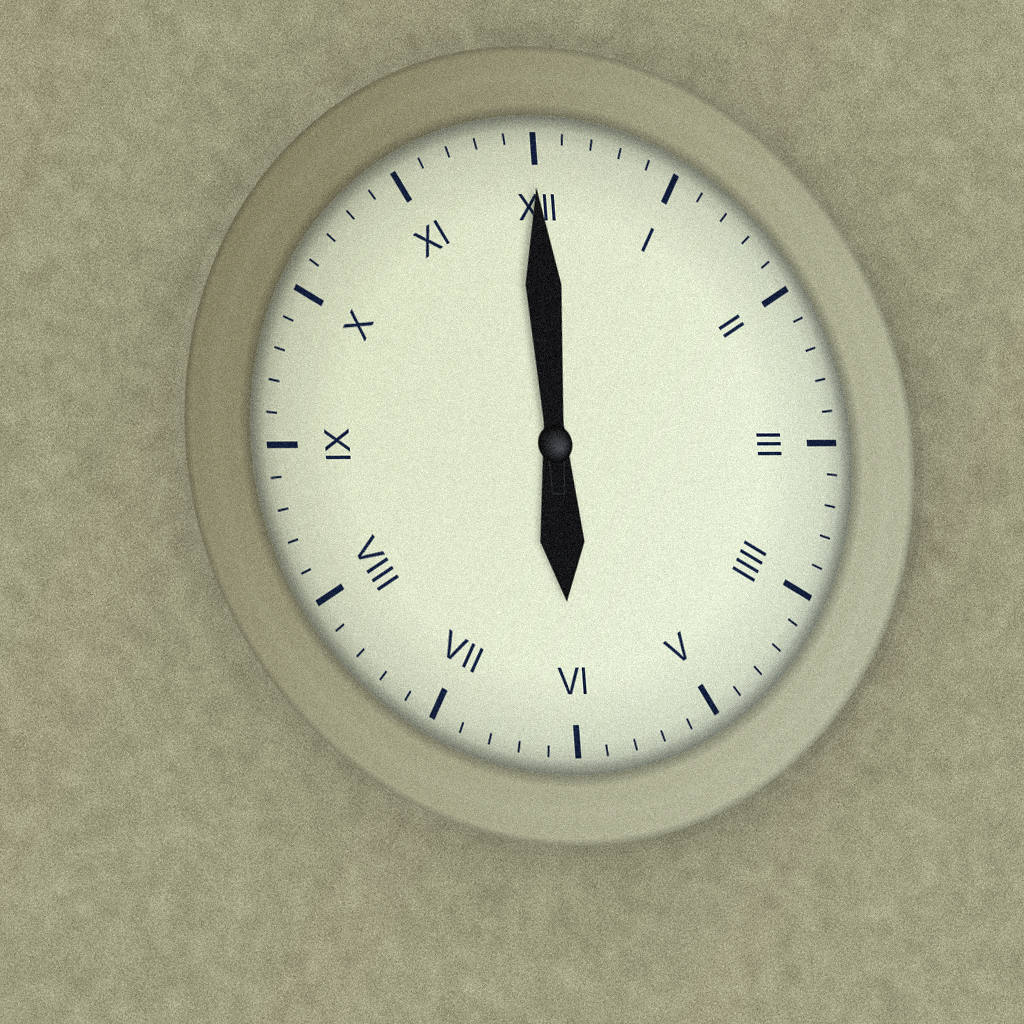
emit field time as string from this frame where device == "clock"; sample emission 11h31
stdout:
6h00
